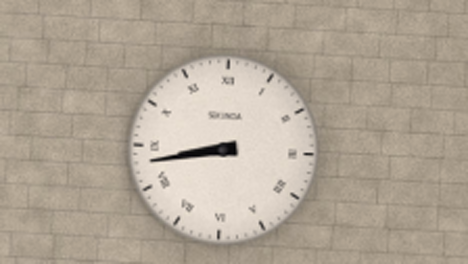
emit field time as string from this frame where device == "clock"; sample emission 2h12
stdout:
8h43
